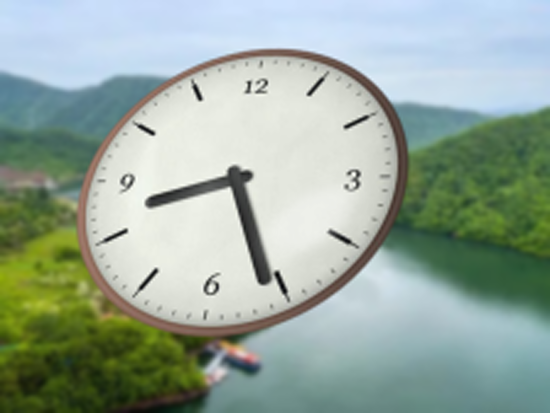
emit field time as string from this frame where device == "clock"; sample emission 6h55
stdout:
8h26
